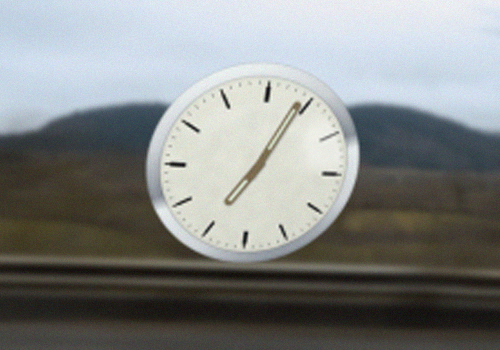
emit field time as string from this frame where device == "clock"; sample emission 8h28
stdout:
7h04
